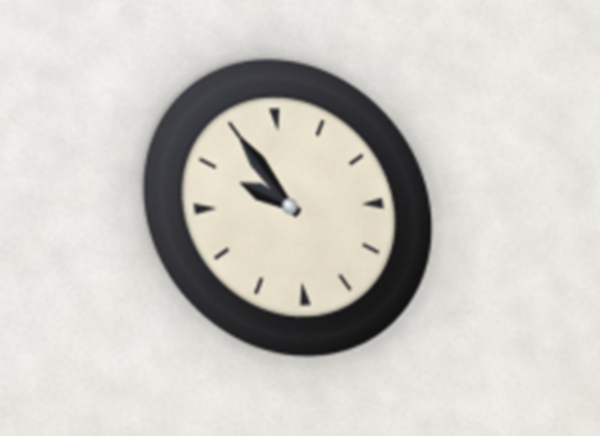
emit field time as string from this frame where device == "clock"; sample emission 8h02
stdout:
9h55
